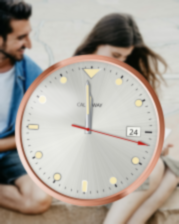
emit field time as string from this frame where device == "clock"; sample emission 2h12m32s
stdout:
11h59m17s
